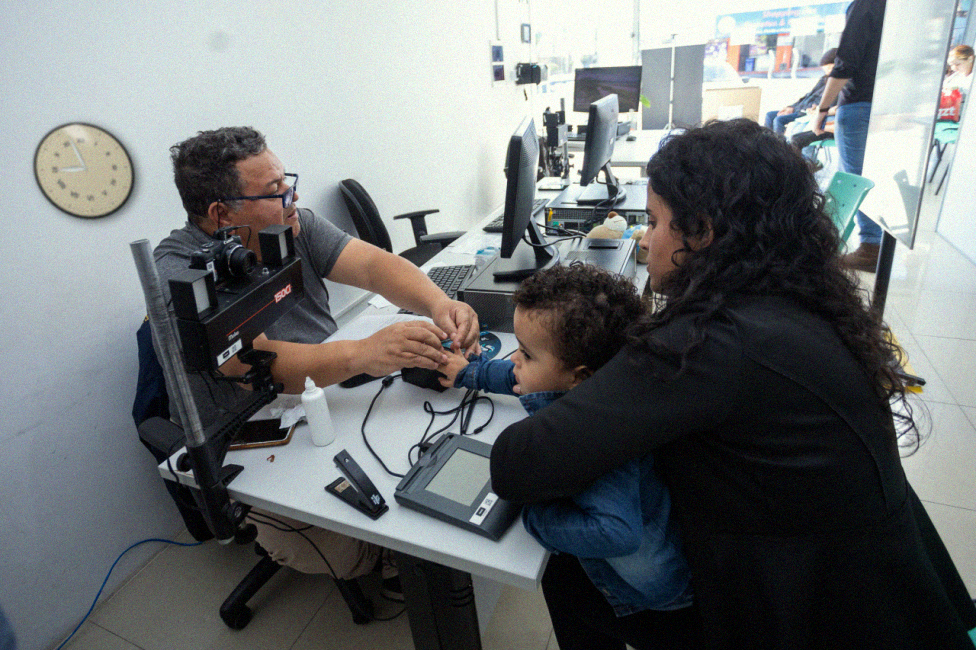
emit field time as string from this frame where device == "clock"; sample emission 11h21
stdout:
8h57
